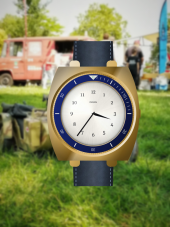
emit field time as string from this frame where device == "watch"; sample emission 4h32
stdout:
3h36
